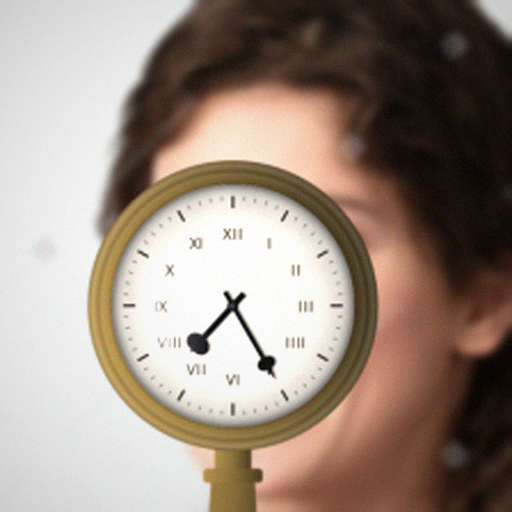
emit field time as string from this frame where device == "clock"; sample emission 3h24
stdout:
7h25
